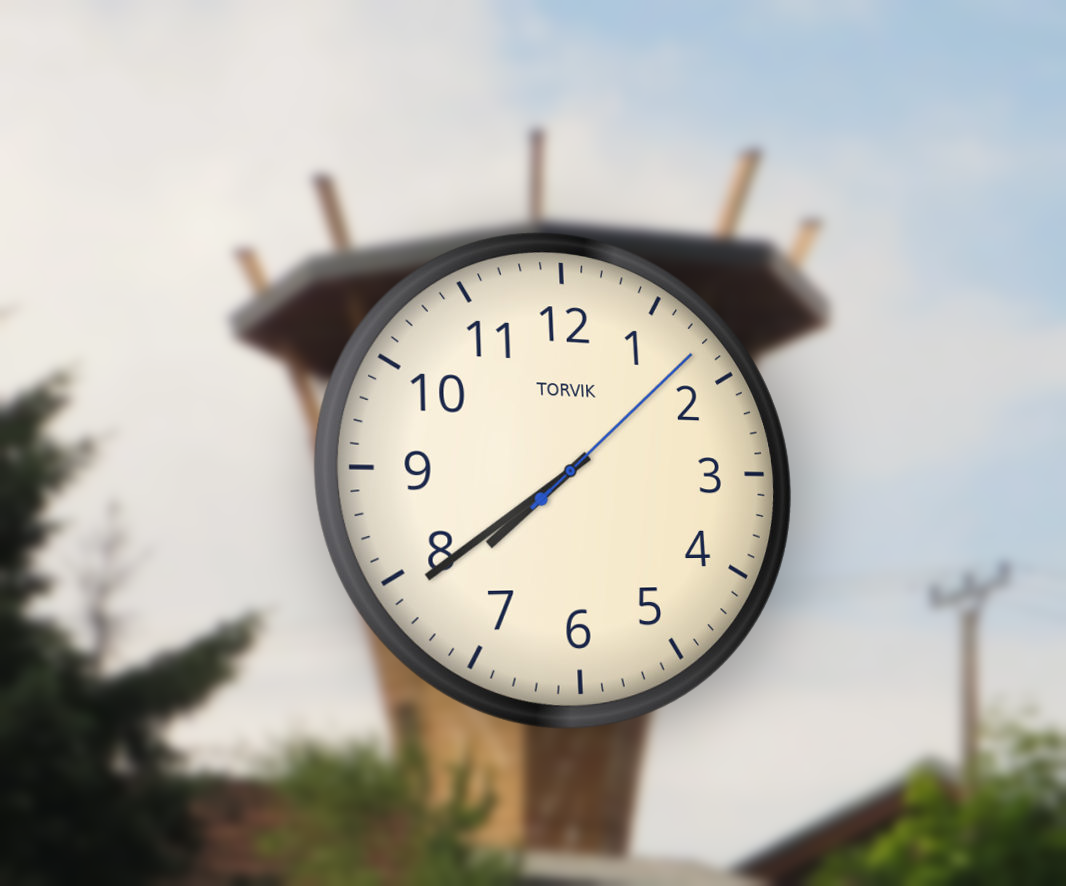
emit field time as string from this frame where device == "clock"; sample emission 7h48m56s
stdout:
7h39m08s
